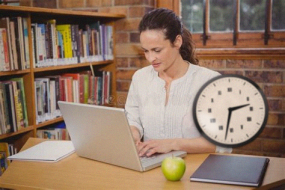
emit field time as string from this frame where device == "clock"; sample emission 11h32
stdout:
2h32
